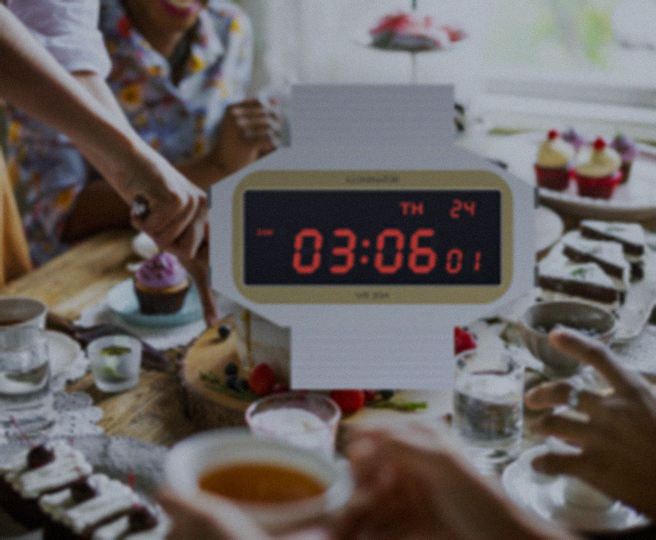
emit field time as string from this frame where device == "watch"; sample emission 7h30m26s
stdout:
3h06m01s
